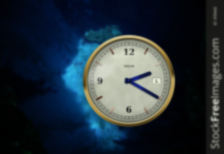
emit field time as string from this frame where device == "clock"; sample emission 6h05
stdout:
2h20
